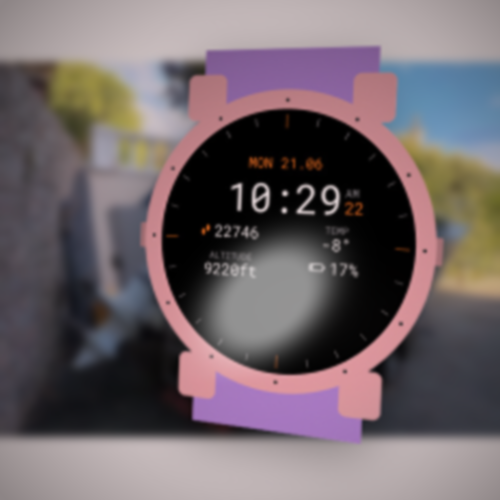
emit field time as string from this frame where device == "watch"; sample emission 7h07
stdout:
10h29
